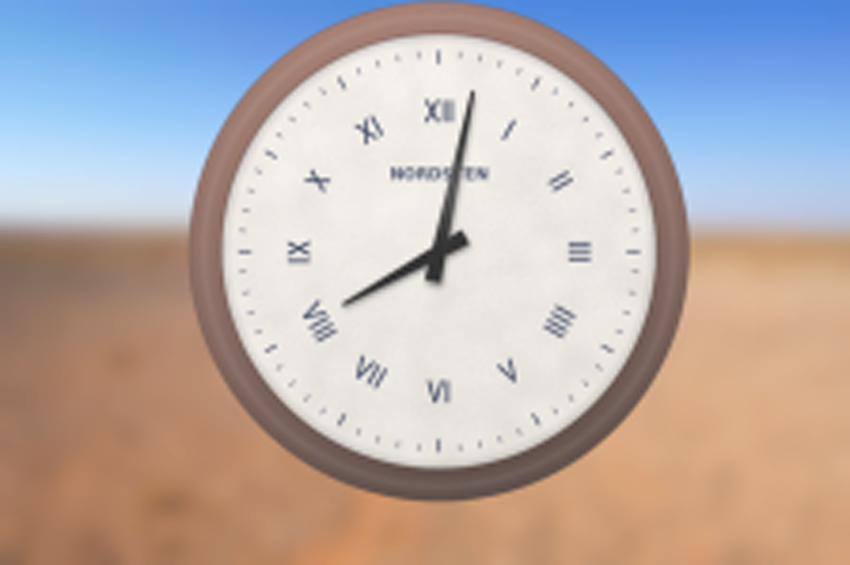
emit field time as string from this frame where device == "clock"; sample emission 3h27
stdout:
8h02
